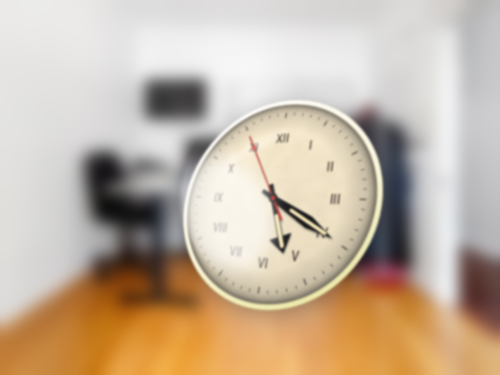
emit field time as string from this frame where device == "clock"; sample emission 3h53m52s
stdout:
5h19m55s
